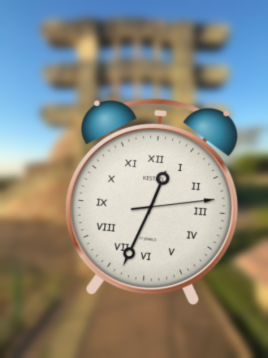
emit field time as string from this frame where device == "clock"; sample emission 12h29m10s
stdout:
12h33m13s
